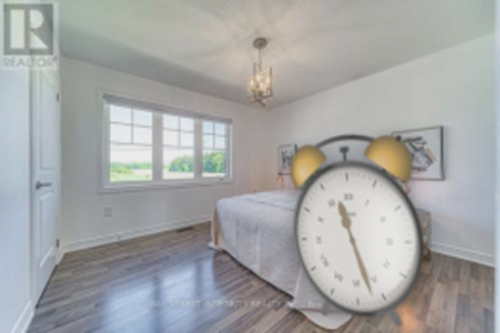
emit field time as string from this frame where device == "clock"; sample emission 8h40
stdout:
11h27
